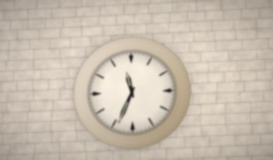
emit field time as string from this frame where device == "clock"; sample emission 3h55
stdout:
11h34
